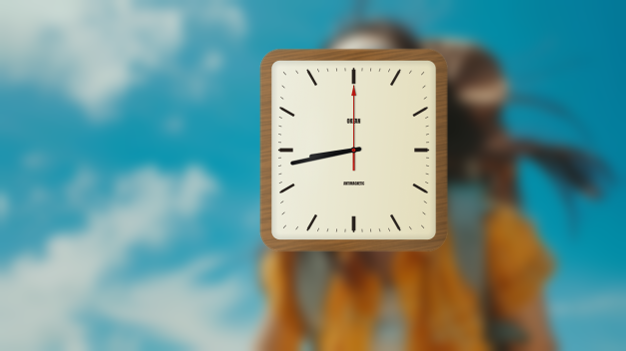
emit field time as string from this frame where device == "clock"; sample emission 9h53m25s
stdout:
8h43m00s
